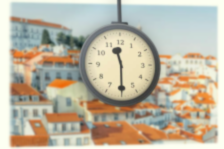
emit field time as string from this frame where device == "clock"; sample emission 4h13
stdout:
11h30
